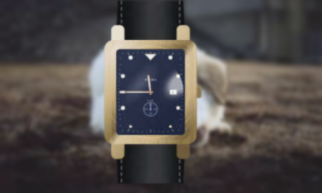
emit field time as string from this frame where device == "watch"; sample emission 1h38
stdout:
11h45
